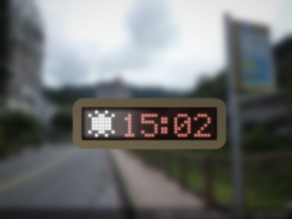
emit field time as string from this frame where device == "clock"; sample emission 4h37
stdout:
15h02
